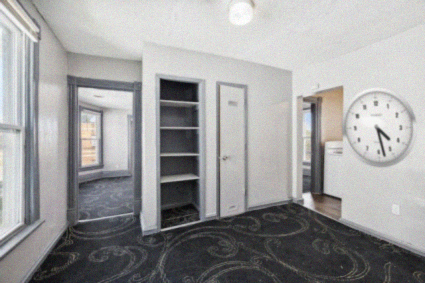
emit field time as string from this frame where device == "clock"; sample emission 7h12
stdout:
4h28
